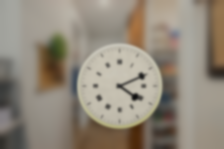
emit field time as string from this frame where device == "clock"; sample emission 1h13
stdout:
4h11
